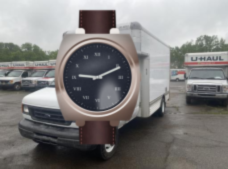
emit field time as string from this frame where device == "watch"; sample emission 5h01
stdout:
9h11
